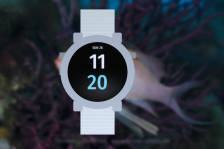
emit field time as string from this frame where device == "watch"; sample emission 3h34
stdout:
11h20
